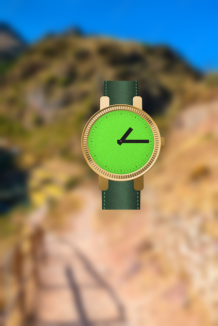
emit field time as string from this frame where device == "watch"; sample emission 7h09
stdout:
1h15
